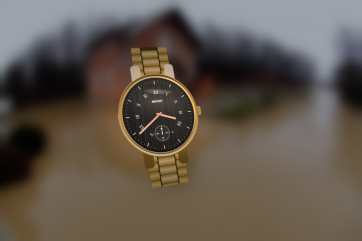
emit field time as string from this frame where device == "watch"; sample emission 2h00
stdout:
3h39
